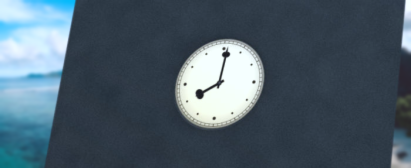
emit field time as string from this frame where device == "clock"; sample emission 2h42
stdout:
8h01
